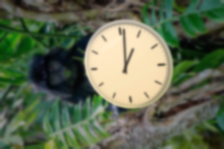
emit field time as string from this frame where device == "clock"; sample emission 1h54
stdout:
1h01
